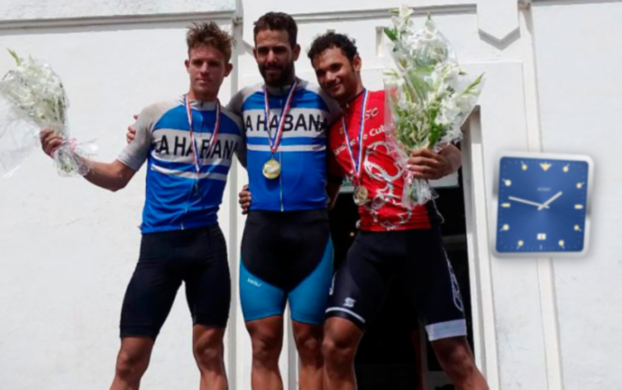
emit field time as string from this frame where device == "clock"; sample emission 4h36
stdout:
1h47
